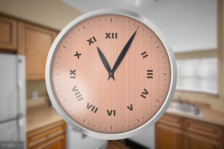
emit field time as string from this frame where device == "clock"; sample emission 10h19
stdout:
11h05
